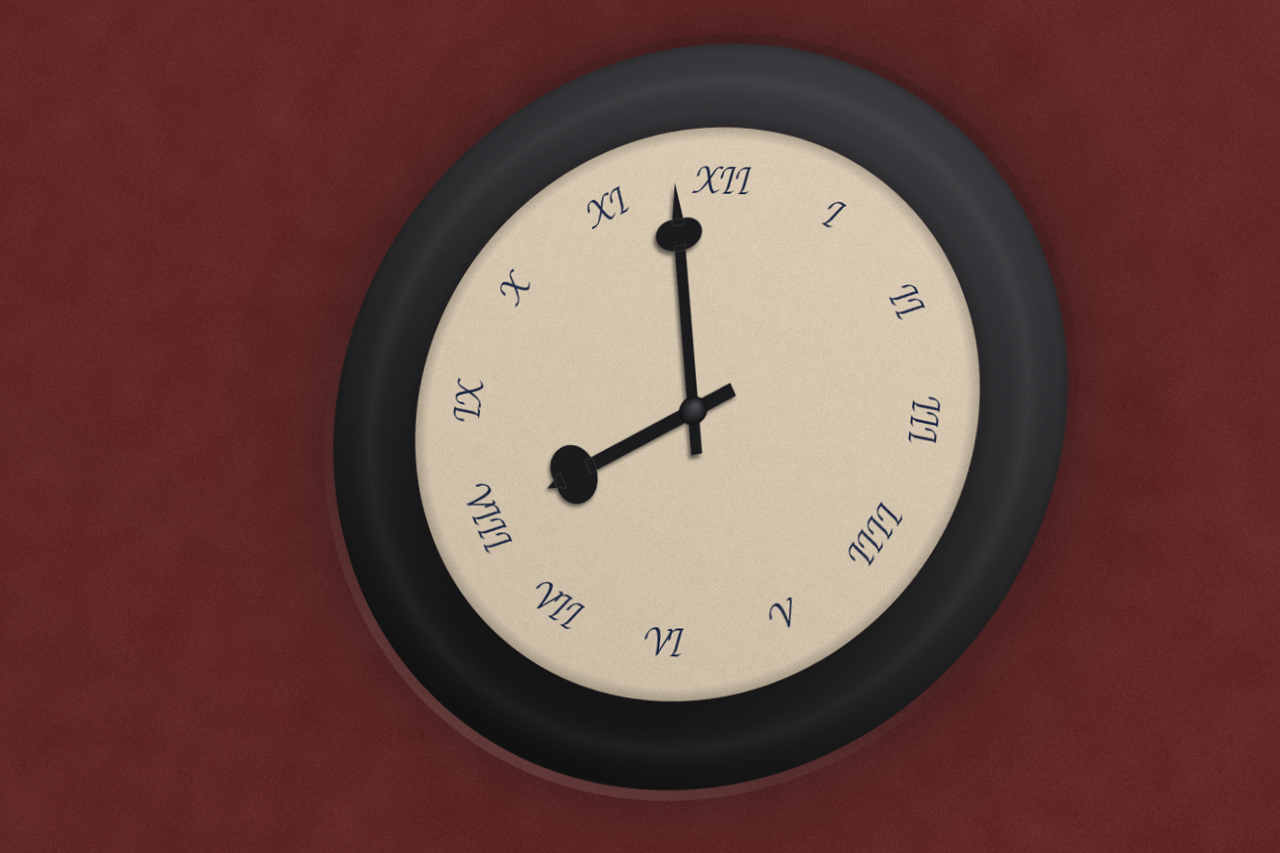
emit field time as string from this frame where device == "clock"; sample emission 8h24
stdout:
7h58
